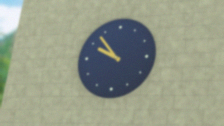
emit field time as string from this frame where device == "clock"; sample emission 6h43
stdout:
9h53
